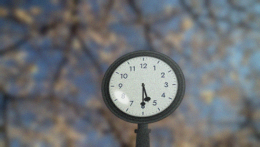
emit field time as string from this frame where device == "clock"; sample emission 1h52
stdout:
5h30
